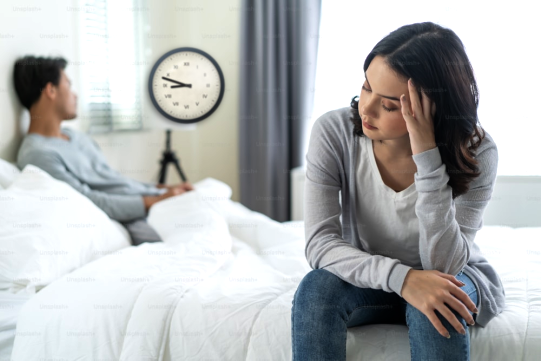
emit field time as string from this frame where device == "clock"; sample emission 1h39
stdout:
8h48
